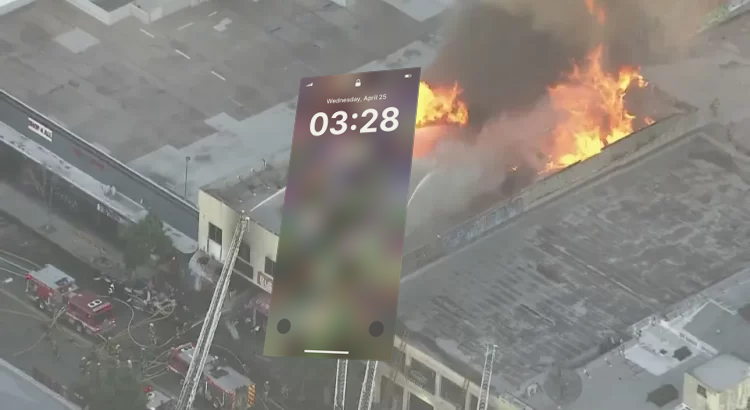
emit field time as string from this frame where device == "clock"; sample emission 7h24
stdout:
3h28
